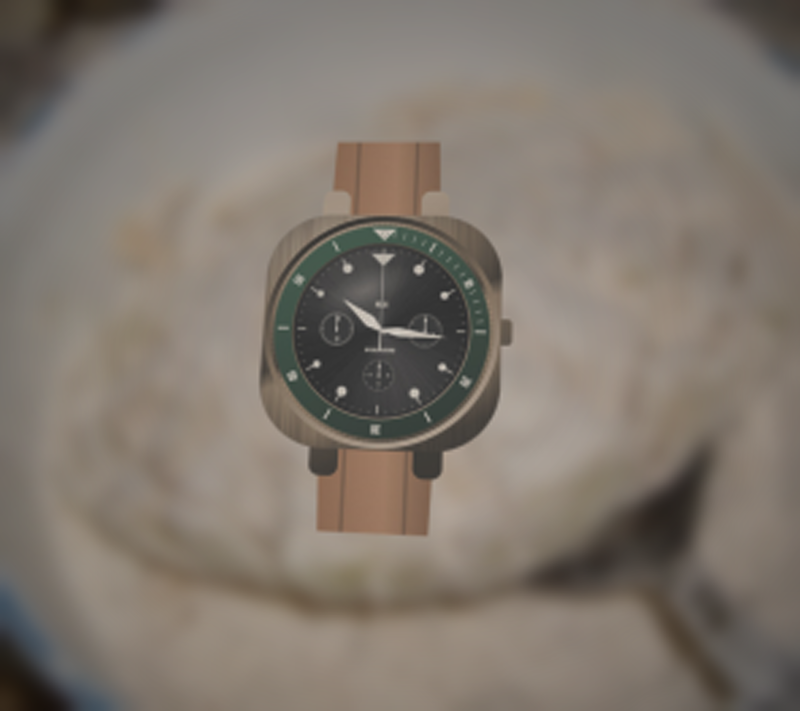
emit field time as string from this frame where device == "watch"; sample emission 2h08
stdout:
10h16
